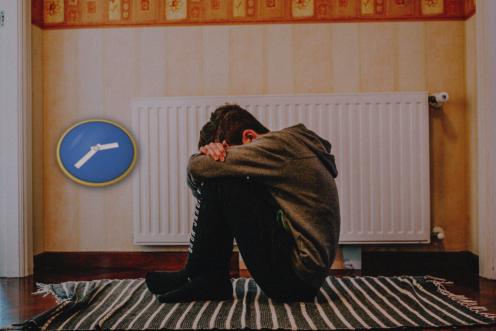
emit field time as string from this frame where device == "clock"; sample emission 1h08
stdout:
2h37
